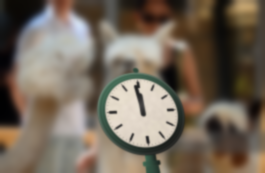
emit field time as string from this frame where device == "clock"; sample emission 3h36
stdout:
11h59
